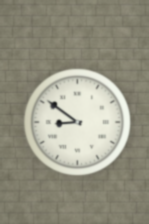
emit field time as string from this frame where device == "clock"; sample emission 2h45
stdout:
8h51
